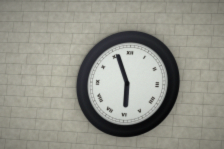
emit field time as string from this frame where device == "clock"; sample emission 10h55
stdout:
5h56
